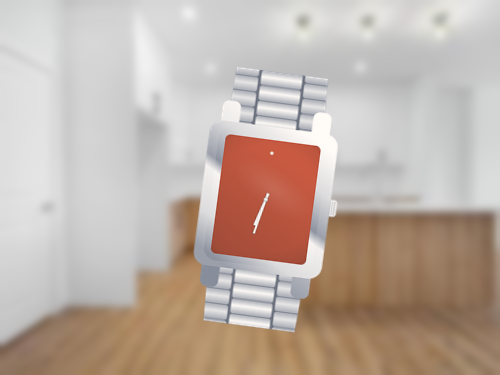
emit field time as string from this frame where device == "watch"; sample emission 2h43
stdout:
6h32
